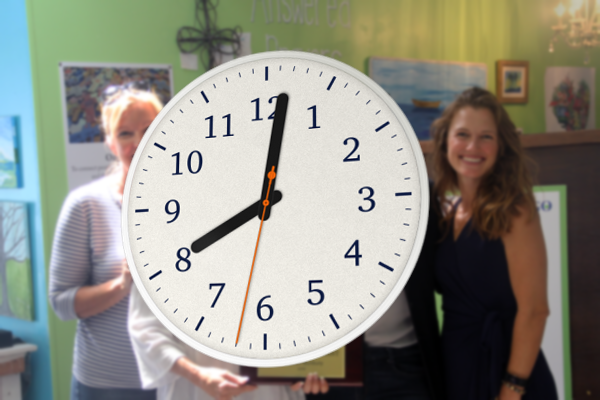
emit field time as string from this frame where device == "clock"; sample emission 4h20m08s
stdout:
8h01m32s
